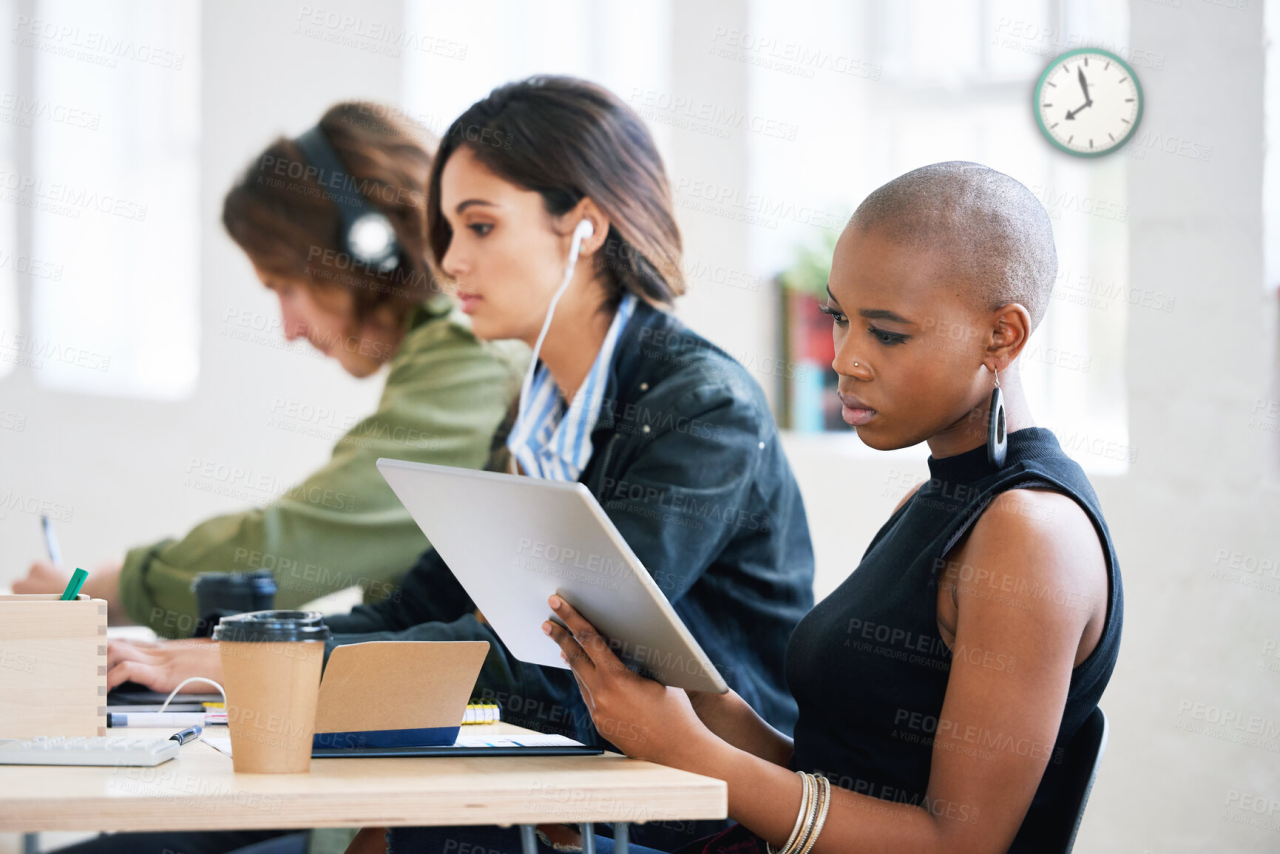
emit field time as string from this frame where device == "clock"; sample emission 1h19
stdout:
7h58
